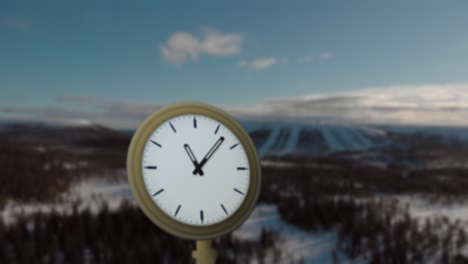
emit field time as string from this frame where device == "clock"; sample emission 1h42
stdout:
11h07
